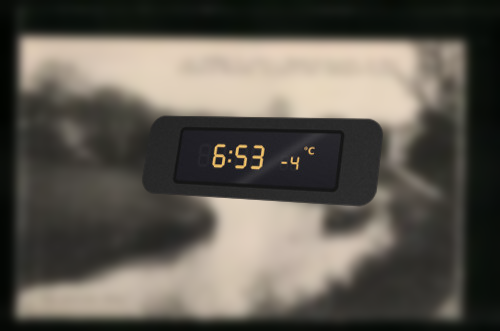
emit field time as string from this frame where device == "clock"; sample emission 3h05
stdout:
6h53
